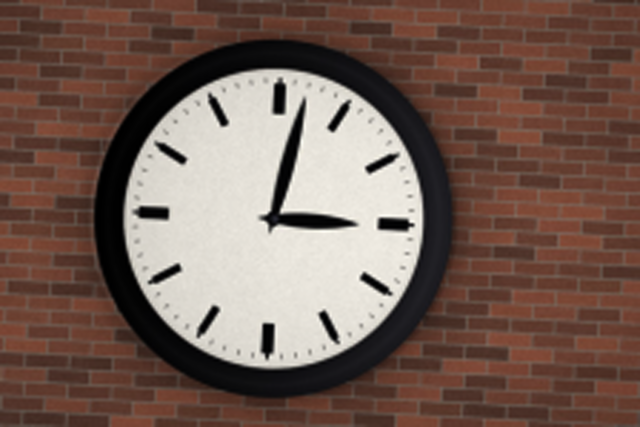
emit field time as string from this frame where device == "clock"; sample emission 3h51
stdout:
3h02
